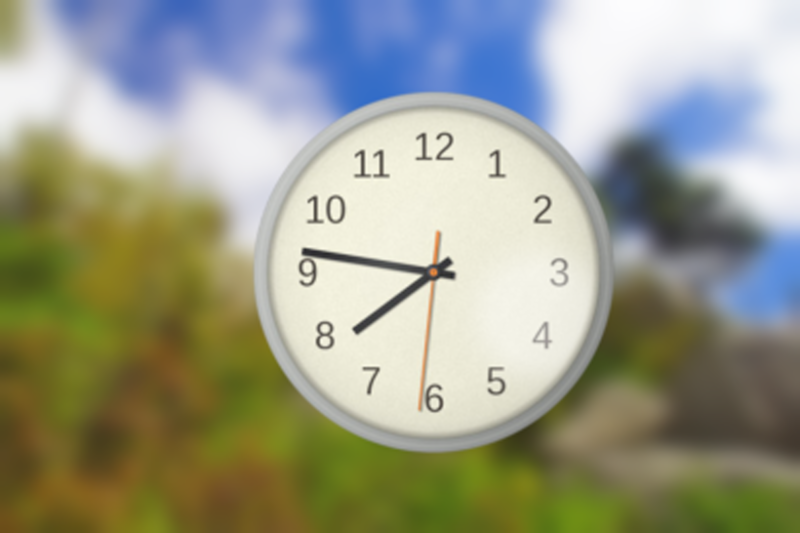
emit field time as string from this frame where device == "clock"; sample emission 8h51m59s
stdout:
7h46m31s
